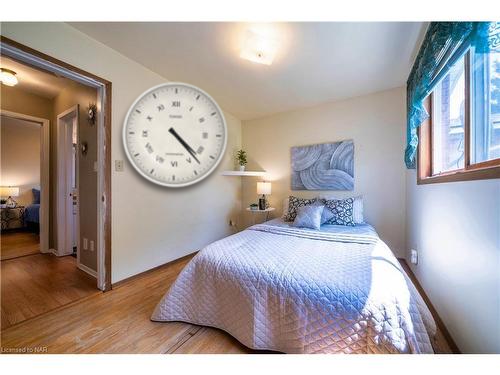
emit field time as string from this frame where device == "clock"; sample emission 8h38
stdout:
4h23
